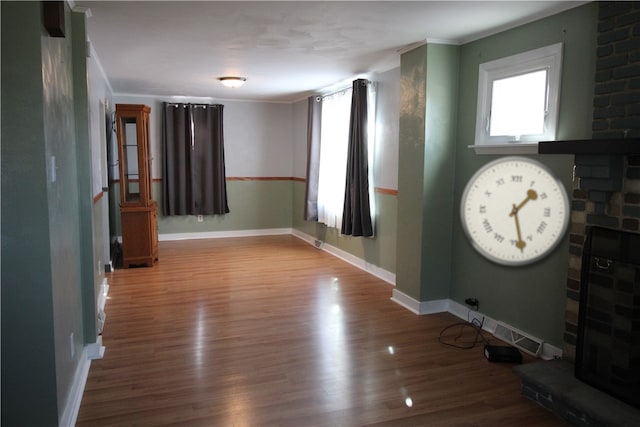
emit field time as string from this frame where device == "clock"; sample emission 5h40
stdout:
1h28
